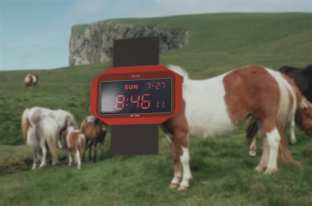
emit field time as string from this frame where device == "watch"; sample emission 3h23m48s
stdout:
8h46m11s
